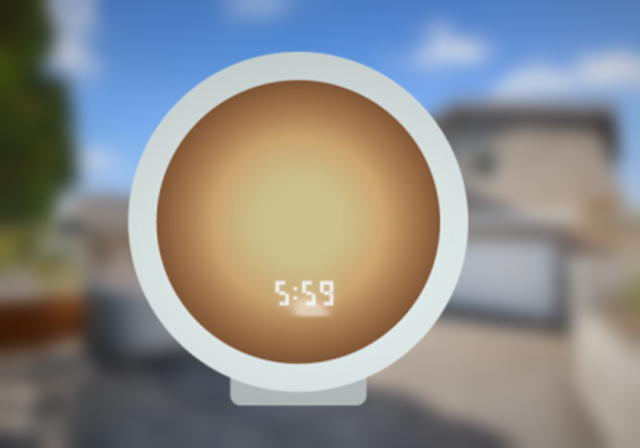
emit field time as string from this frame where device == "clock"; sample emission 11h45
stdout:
5h59
